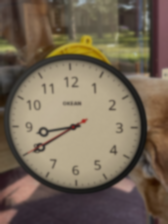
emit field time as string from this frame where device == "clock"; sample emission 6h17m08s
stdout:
8h39m40s
